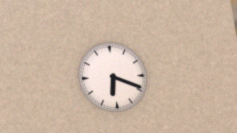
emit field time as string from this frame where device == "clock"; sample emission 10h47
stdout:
6h19
